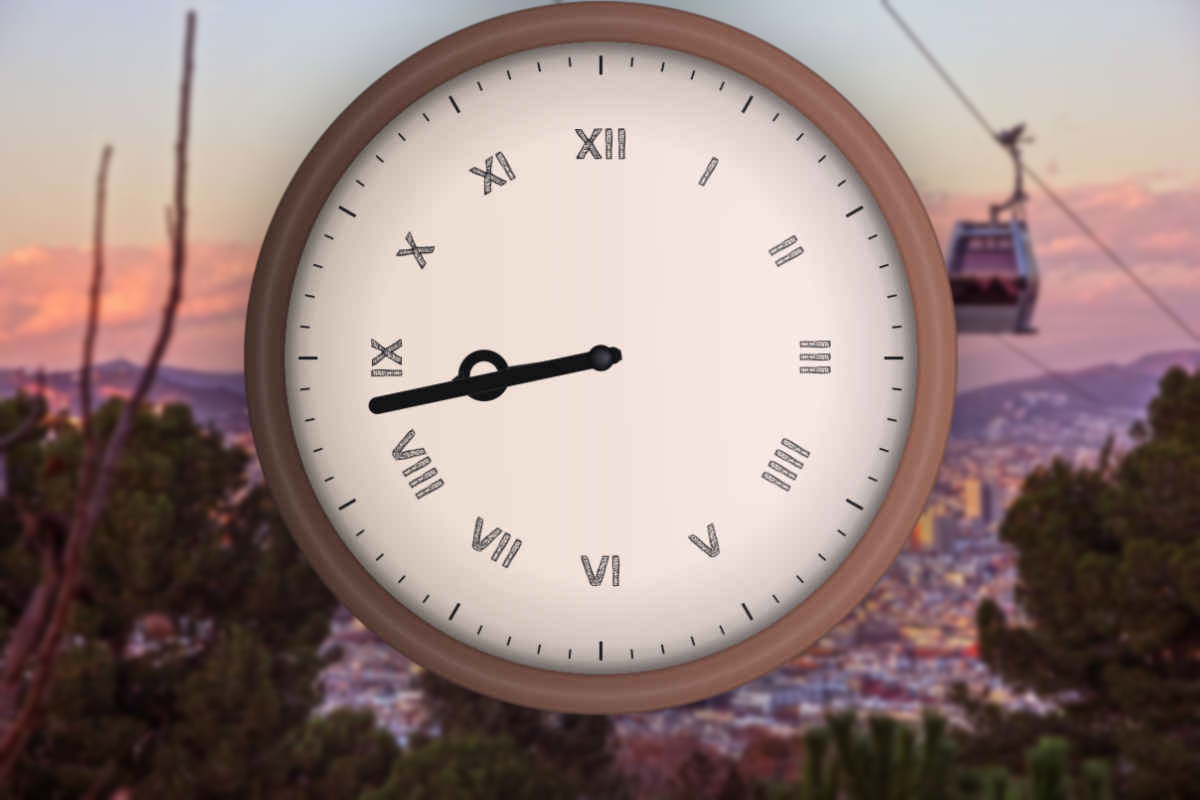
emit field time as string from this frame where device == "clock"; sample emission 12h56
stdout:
8h43
